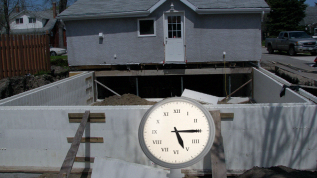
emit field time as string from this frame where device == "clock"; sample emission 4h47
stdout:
5h15
